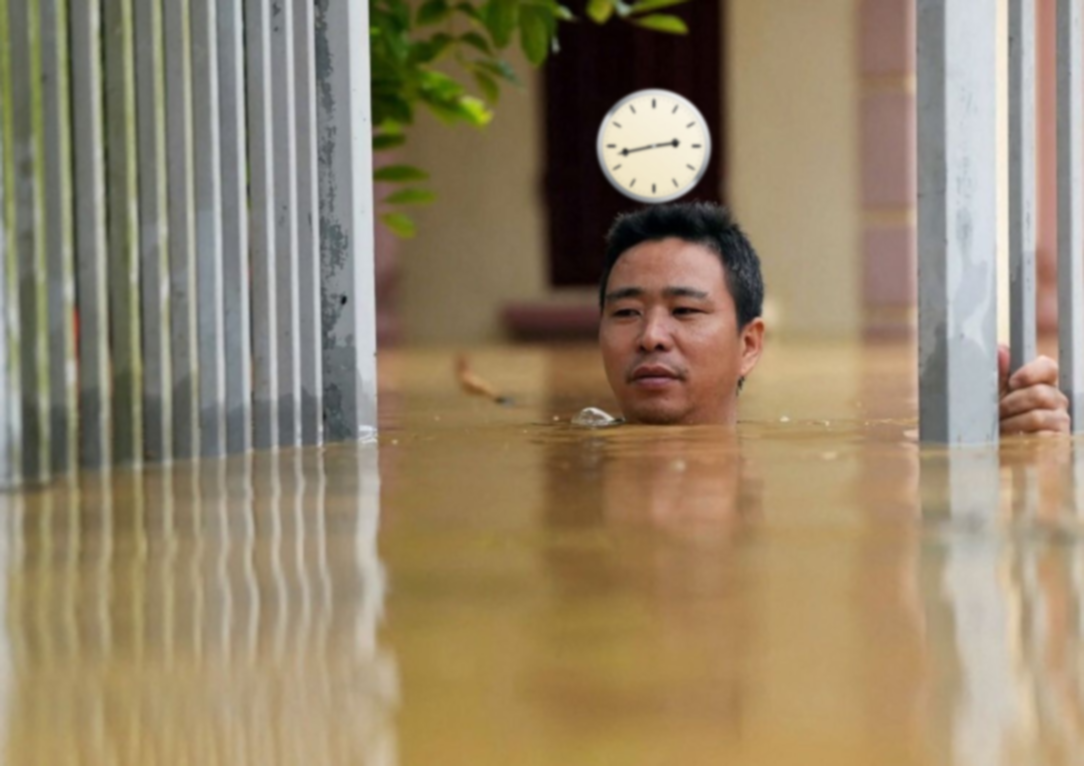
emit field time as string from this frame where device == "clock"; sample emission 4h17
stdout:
2h43
